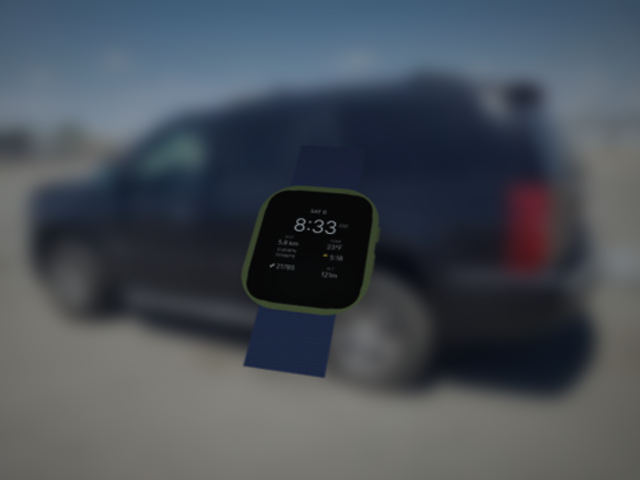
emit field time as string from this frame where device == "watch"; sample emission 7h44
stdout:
8h33
